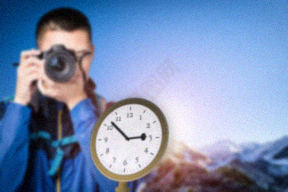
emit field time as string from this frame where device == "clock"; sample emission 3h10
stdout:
2h52
